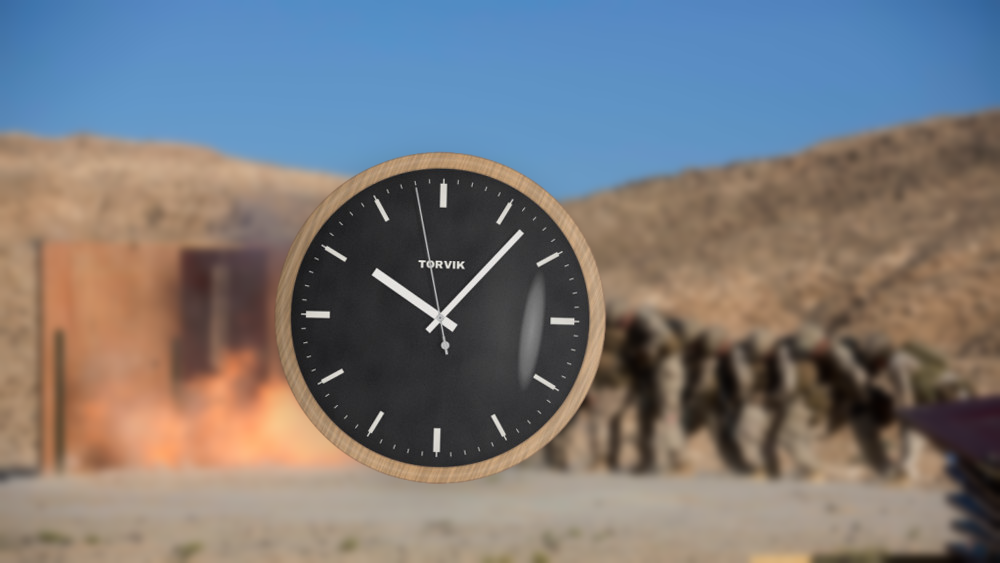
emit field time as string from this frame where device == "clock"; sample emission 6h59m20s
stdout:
10h06m58s
